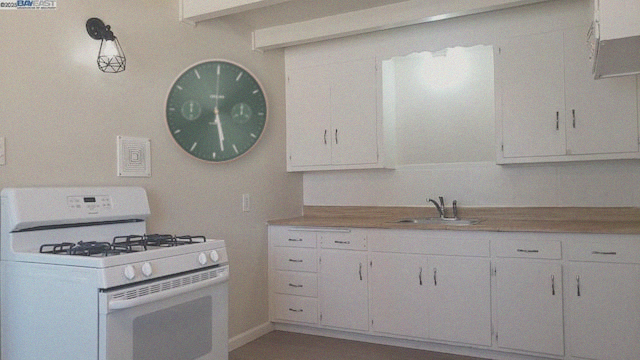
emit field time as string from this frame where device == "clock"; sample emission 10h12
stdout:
5h28
